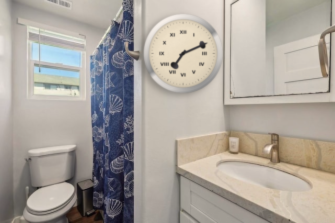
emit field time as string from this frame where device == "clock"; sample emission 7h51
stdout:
7h11
